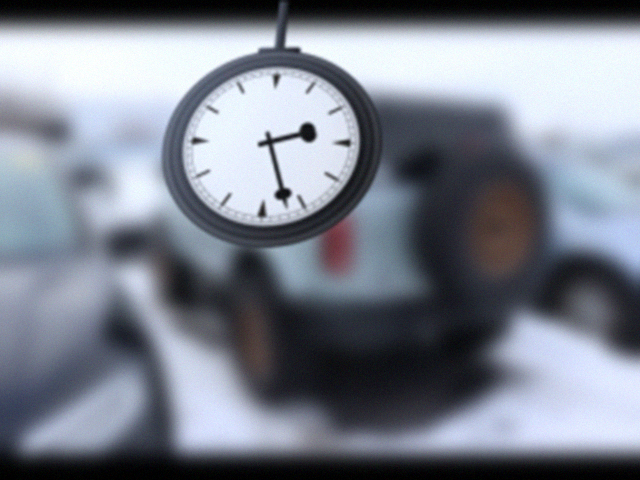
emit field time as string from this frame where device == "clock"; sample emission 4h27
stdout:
2h27
